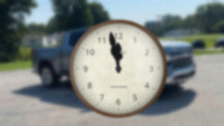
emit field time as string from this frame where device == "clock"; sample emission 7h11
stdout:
11h58
